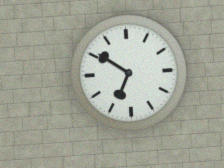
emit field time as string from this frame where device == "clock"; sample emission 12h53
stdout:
6h51
